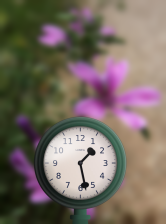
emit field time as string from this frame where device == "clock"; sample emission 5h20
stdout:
1h28
